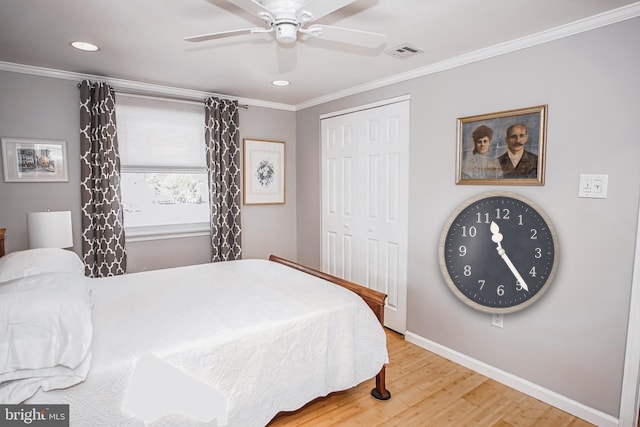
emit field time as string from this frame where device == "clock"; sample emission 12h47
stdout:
11h24
